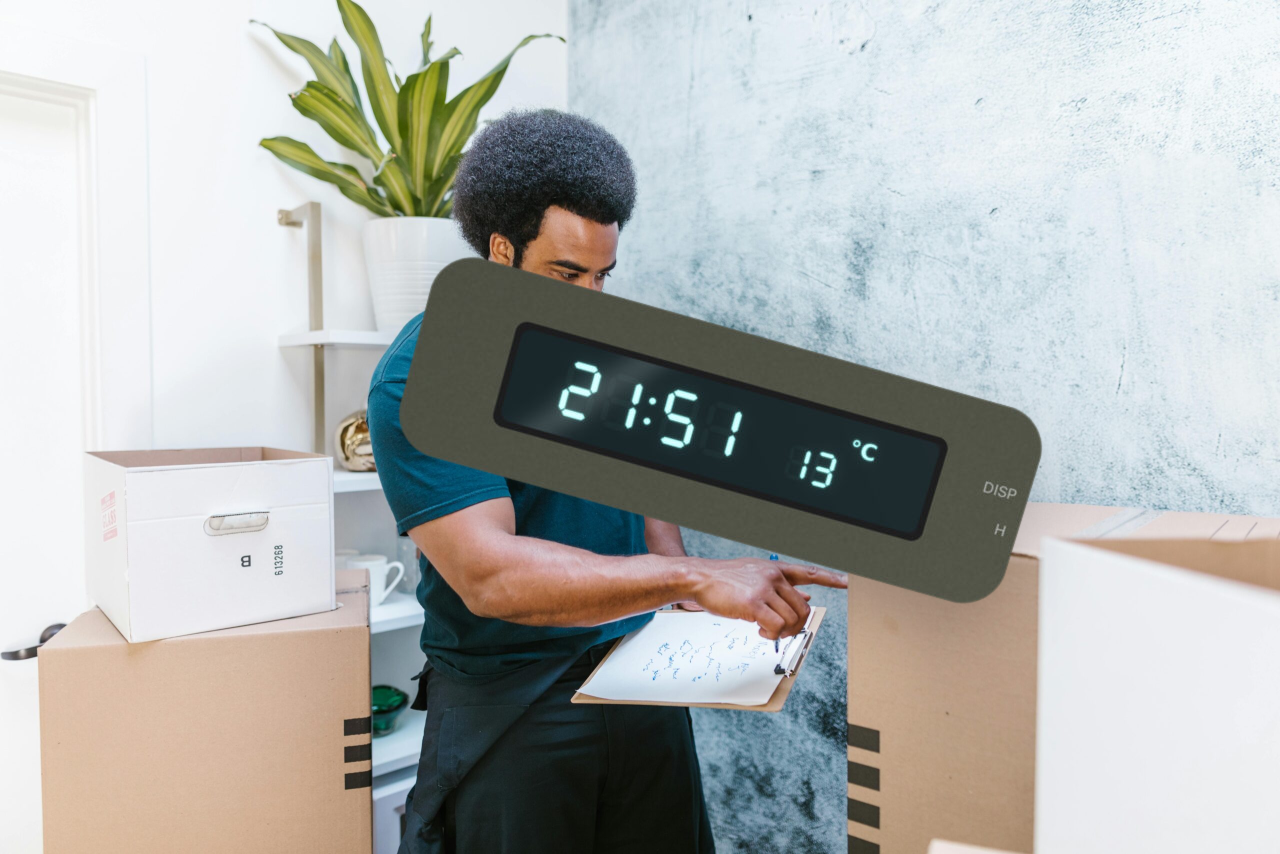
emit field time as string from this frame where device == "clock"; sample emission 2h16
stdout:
21h51
